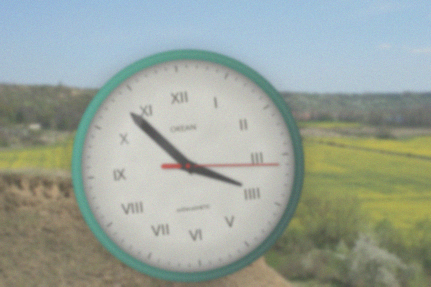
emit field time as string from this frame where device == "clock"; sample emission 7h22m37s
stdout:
3h53m16s
